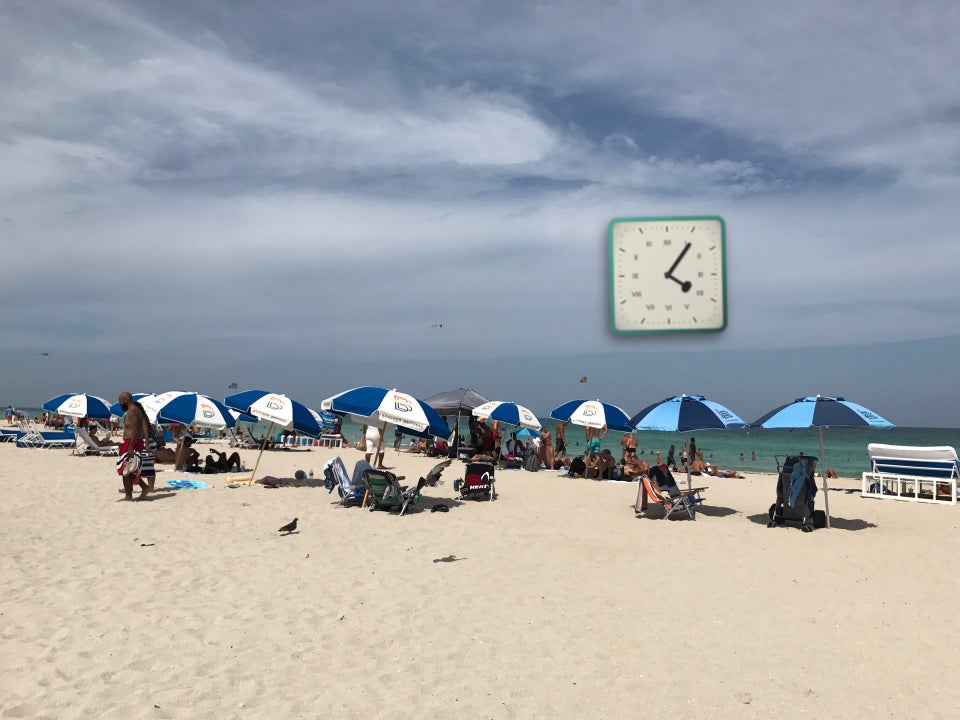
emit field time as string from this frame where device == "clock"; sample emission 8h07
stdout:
4h06
